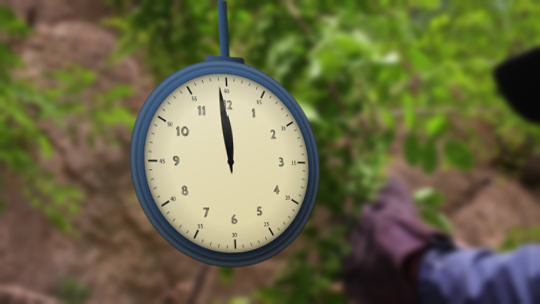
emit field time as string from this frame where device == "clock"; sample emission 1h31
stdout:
11h59
